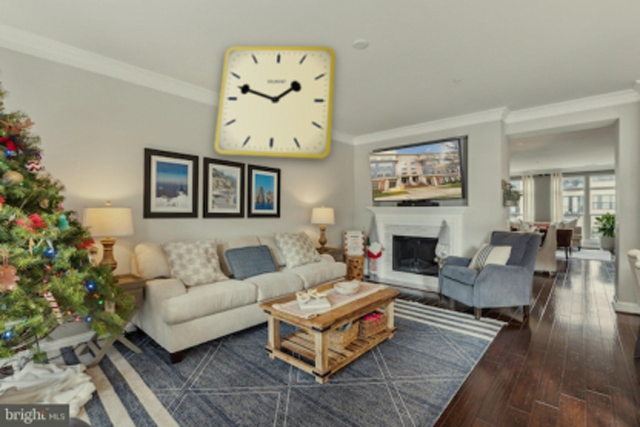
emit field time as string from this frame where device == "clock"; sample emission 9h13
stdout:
1h48
